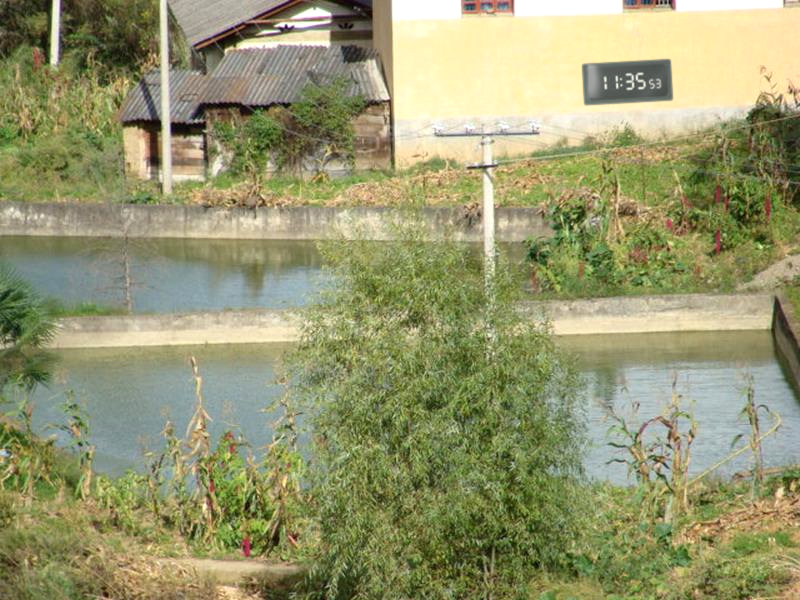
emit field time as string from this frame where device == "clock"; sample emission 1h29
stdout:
11h35
